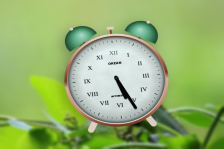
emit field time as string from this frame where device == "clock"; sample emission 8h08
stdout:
5h26
